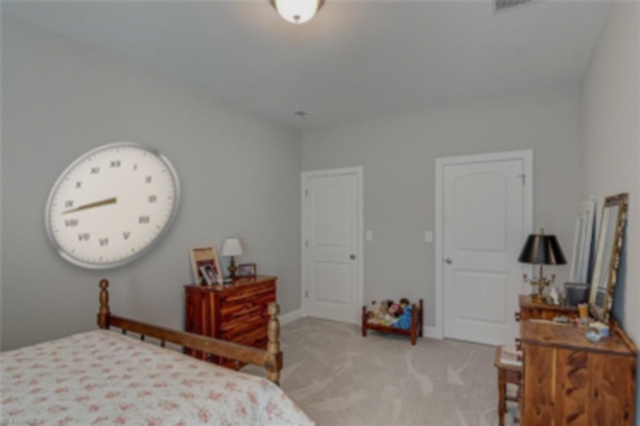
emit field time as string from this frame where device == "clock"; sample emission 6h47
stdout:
8h43
